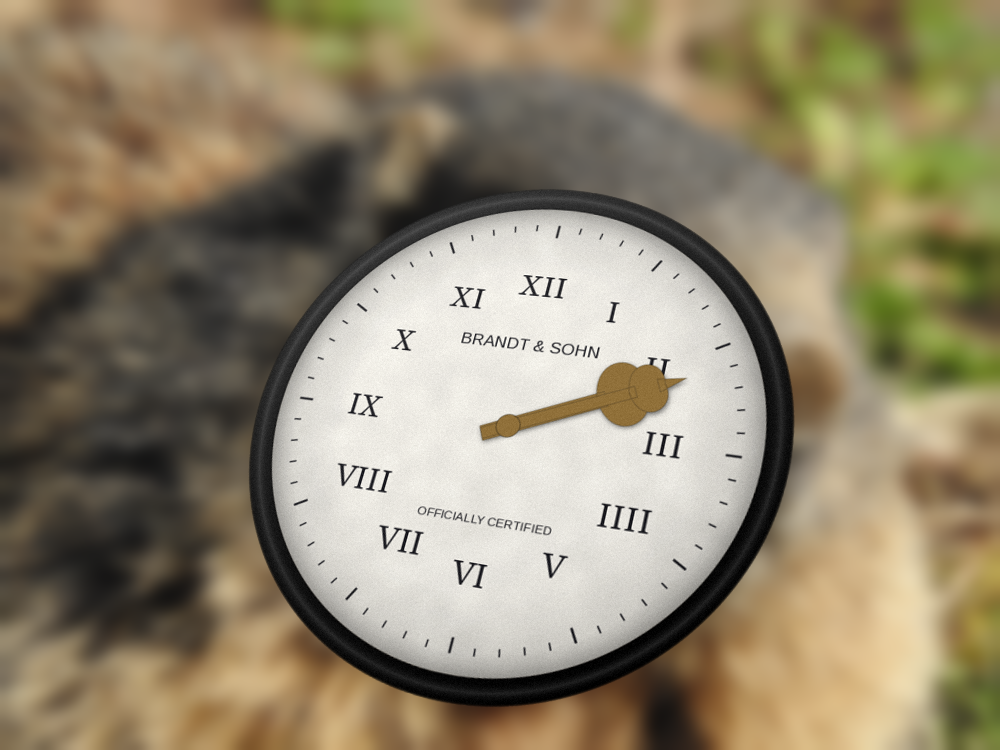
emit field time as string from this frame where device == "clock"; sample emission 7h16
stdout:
2h11
